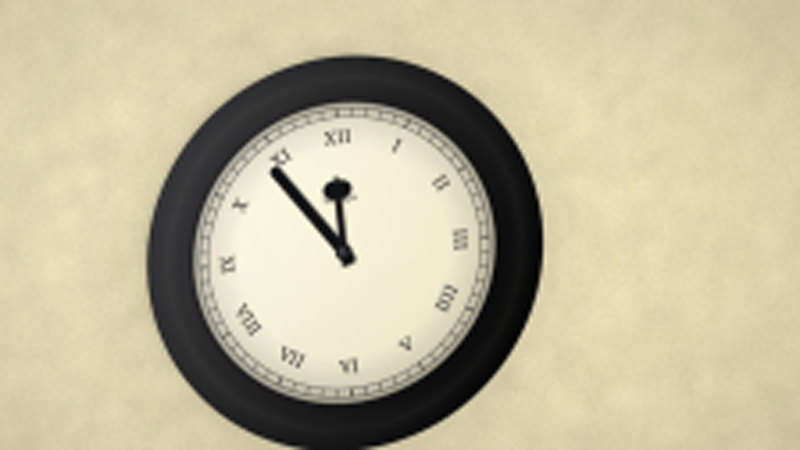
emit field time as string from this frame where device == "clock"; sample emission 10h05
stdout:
11h54
